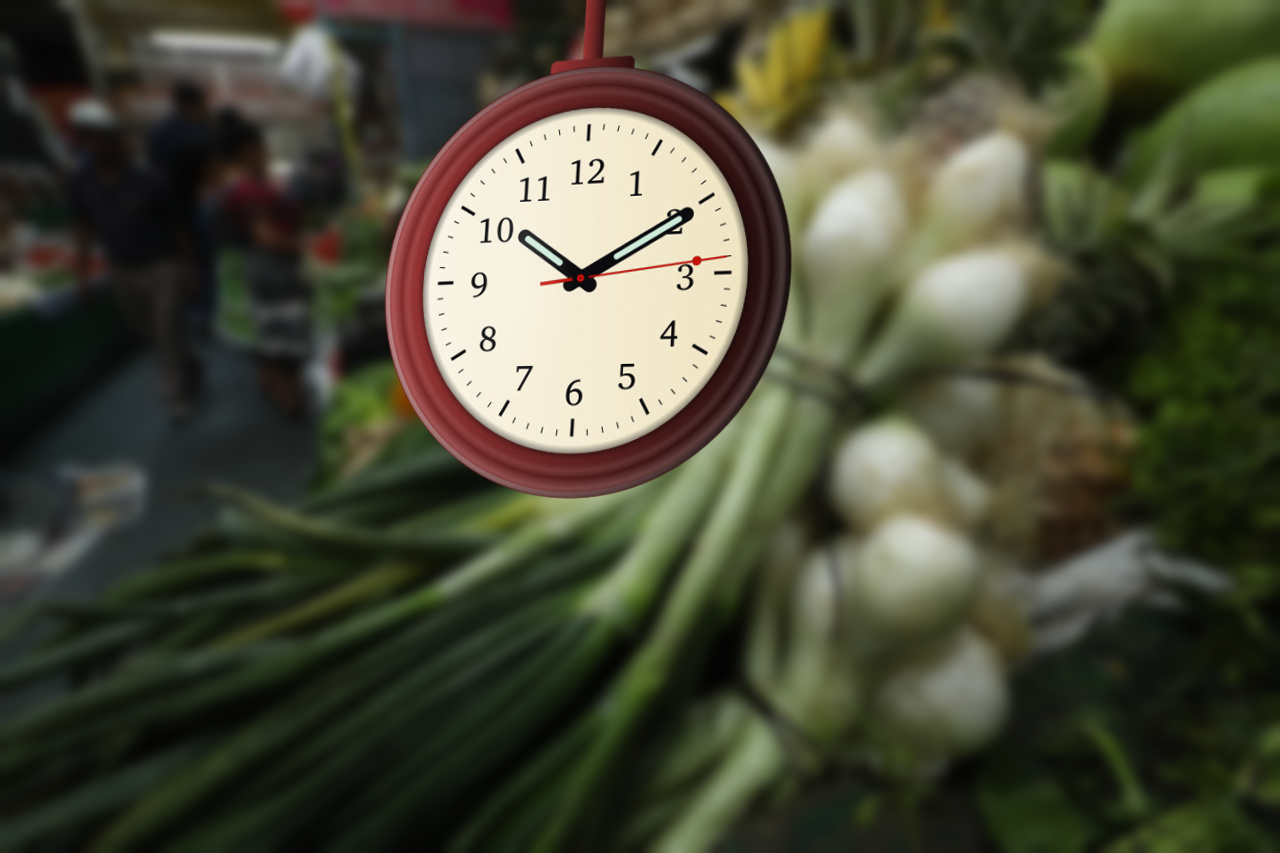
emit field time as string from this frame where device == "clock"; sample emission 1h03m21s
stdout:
10h10m14s
